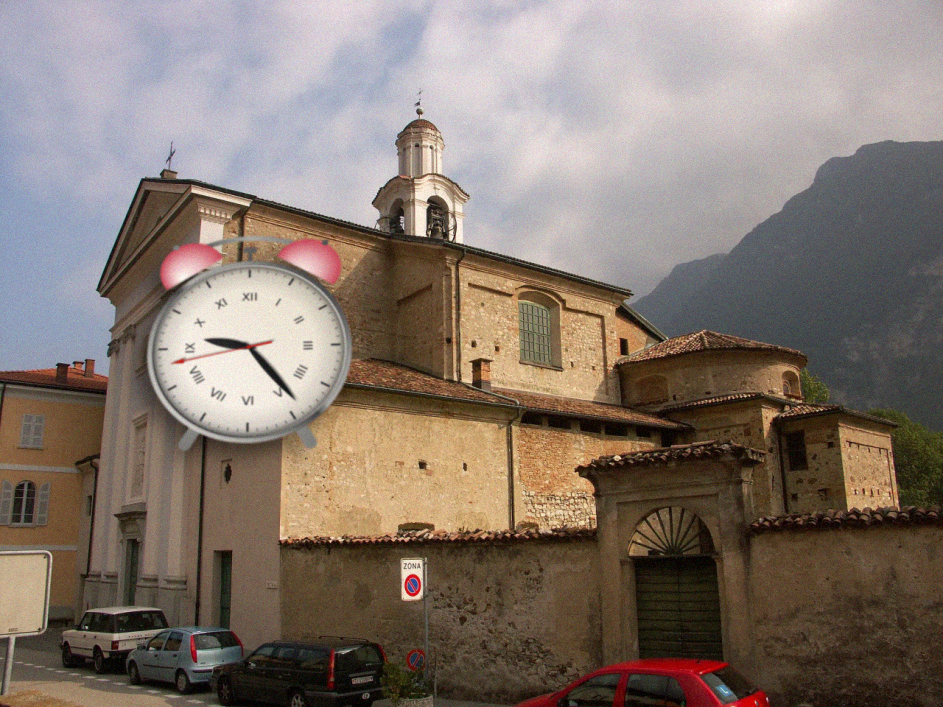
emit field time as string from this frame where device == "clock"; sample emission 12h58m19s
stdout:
9h23m43s
